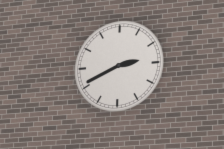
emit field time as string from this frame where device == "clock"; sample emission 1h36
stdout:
2h41
